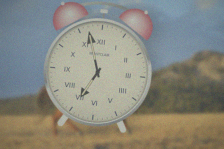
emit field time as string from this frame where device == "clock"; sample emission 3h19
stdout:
6h57
